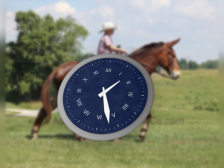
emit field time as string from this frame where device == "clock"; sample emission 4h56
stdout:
1h27
